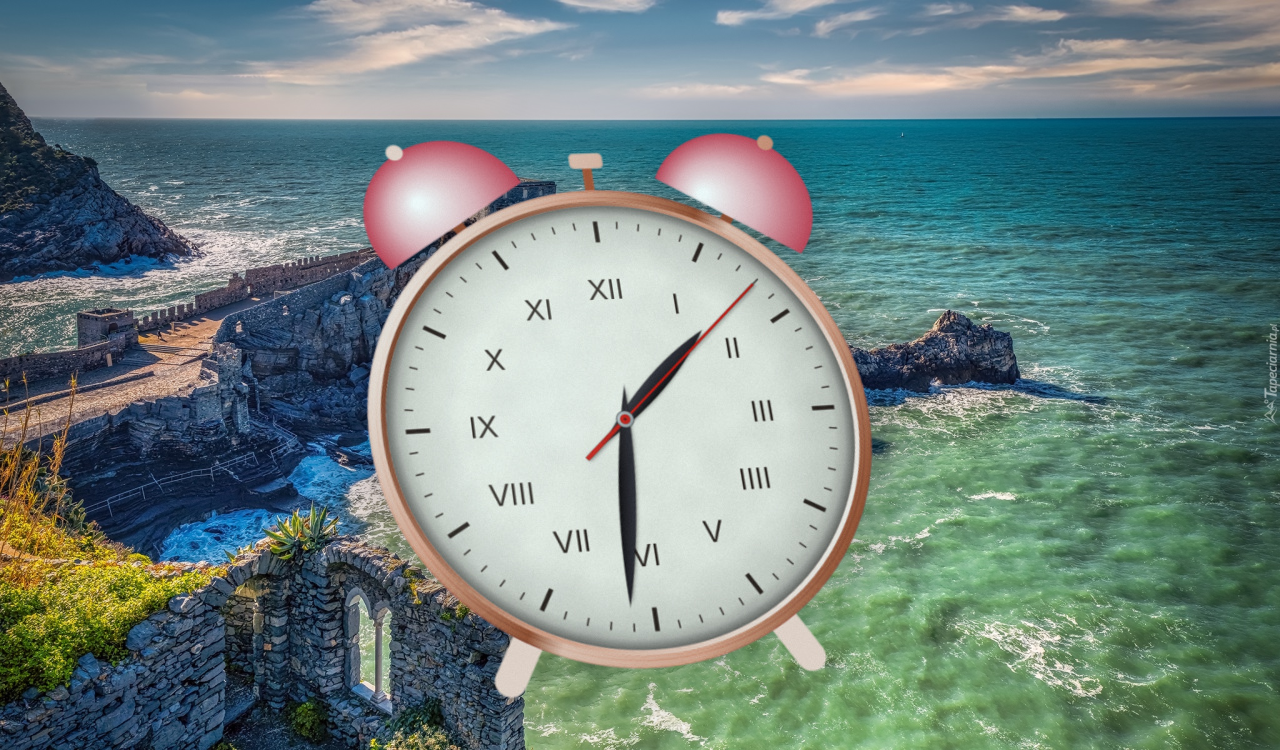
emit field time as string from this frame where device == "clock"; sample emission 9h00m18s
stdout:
1h31m08s
